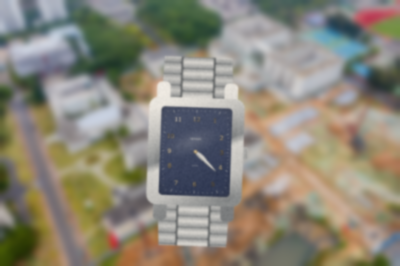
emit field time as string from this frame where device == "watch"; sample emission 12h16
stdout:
4h22
